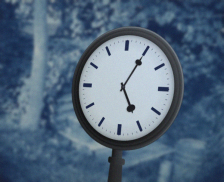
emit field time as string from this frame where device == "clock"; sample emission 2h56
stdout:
5h05
